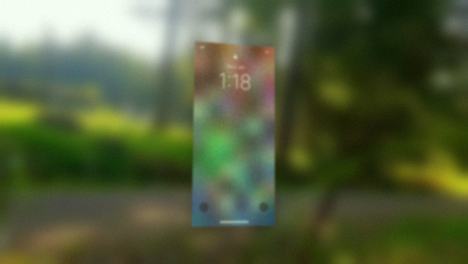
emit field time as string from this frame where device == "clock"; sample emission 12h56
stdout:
1h18
